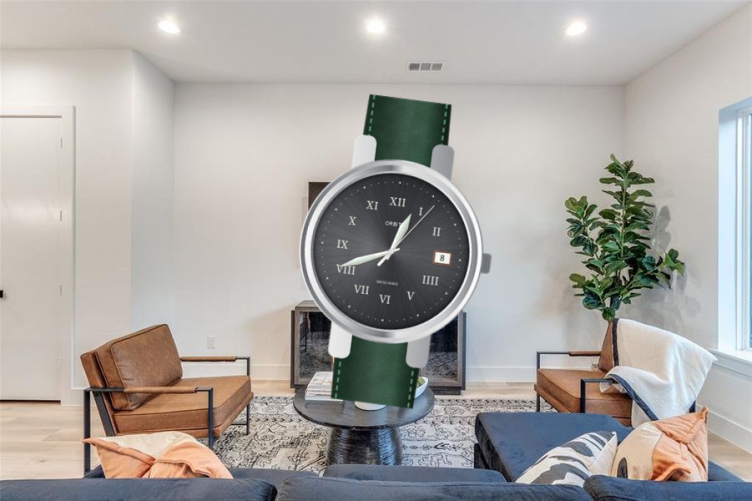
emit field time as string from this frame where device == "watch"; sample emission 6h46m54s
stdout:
12h41m06s
